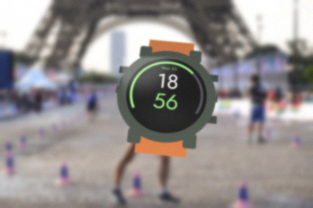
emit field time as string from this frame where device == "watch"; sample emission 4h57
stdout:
18h56
